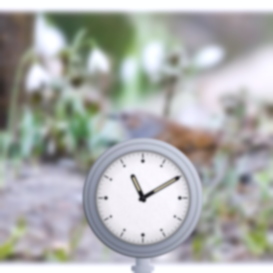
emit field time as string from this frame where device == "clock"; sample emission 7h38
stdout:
11h10
